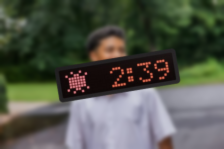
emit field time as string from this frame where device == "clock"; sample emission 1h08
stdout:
2h39
